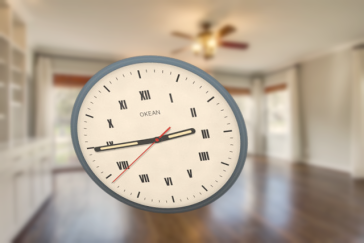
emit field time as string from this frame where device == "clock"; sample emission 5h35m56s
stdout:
2h44m39s
